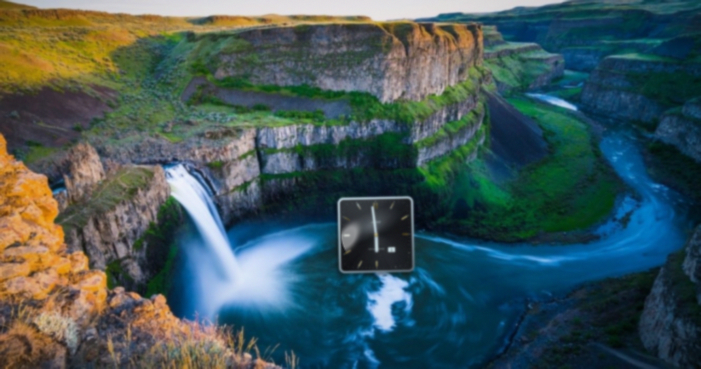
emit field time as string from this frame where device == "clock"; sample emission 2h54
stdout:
5h59
